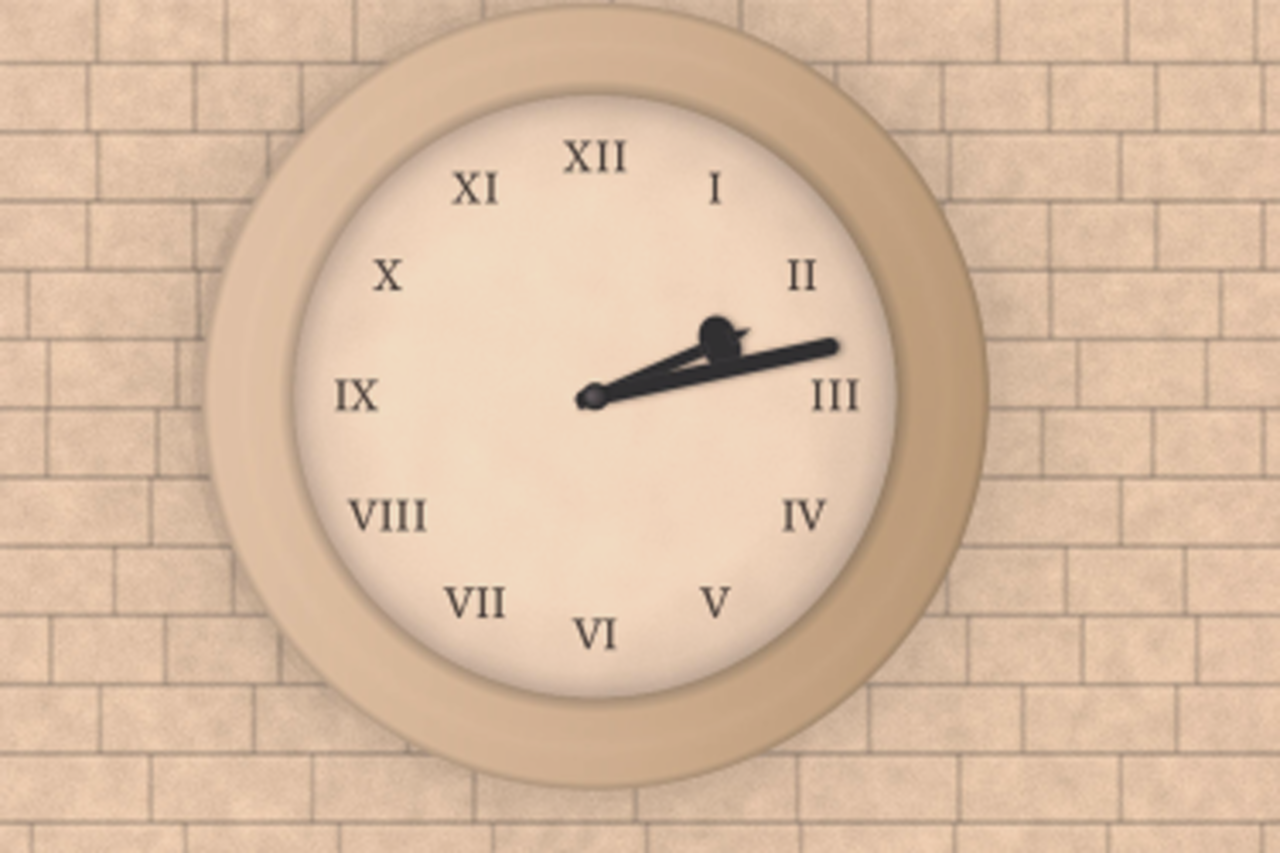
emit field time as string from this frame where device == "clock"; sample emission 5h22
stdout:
2h13
